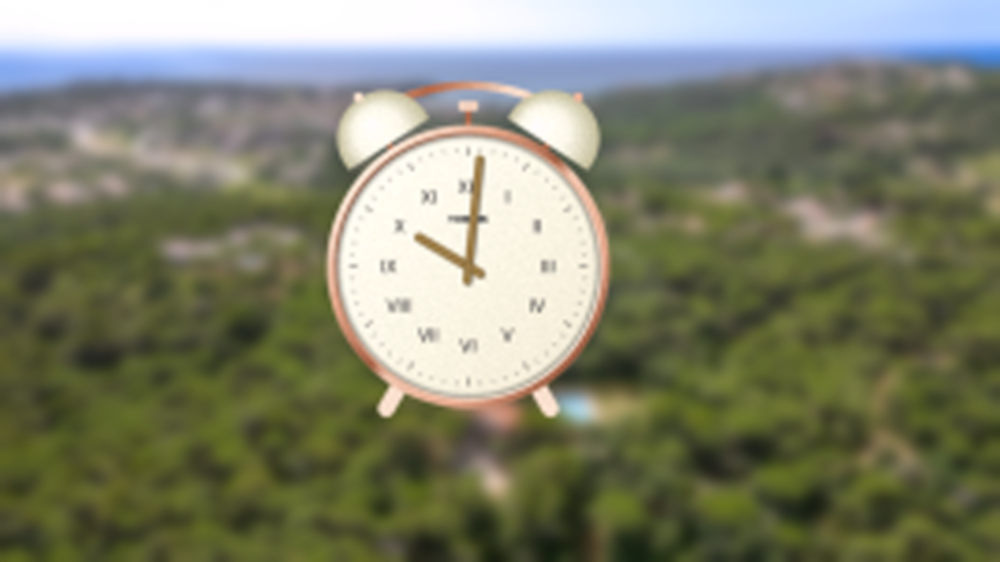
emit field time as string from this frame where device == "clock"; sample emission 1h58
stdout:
10h01
